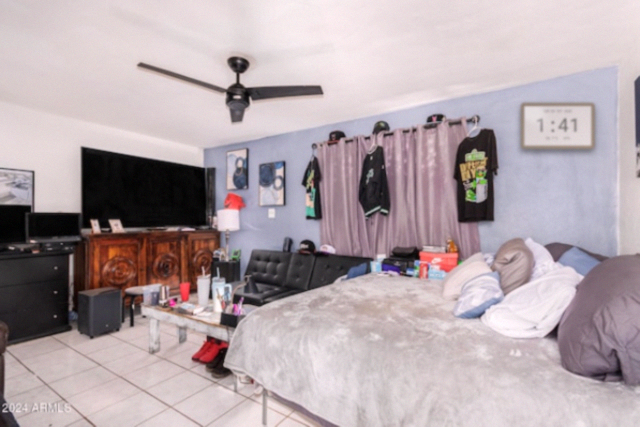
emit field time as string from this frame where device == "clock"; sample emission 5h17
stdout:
1h41
